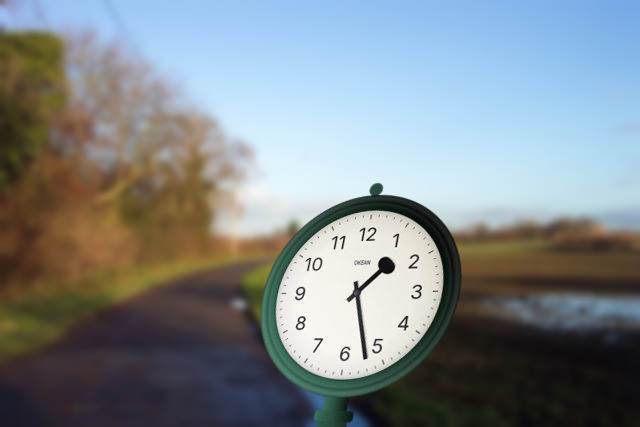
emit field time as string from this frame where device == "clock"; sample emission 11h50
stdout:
1h27
